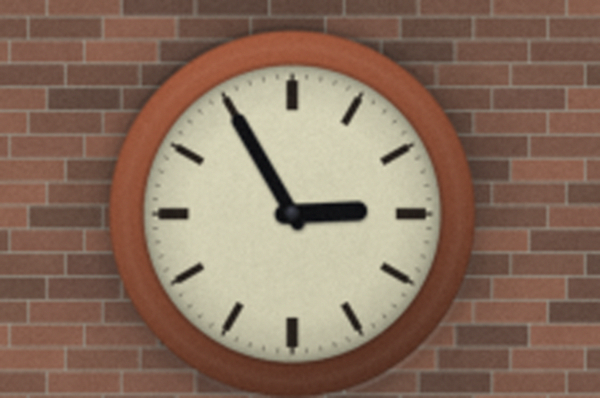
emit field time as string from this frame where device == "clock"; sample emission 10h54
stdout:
2h55
